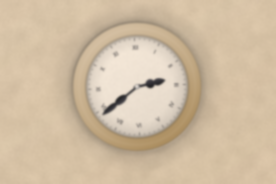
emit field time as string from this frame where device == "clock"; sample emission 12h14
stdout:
2h39
